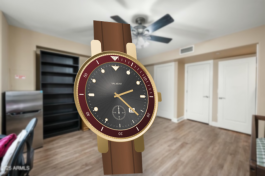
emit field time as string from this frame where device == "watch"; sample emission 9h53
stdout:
2h22
